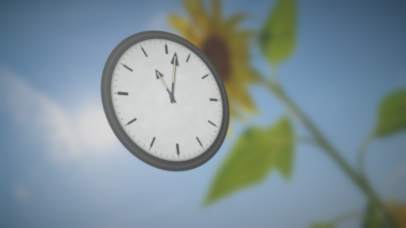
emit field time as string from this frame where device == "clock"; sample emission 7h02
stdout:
11h02
